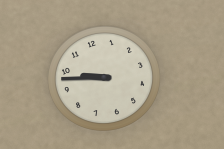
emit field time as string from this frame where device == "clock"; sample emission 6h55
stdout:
9h48
